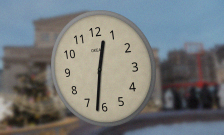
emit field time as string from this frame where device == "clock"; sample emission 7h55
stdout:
12h32
